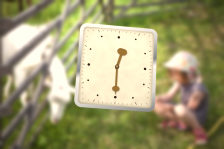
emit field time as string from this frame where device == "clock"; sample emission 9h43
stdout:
12h30
